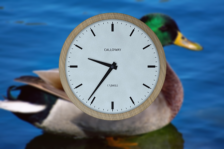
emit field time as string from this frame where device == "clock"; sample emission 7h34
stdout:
9h36
